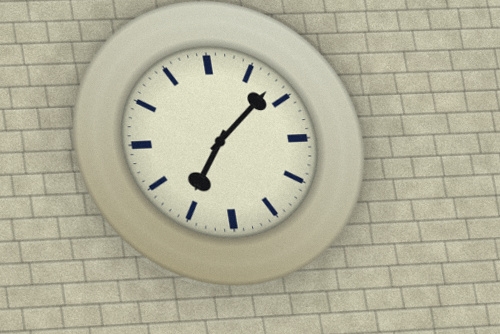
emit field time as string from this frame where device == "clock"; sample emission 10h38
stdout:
7h08
